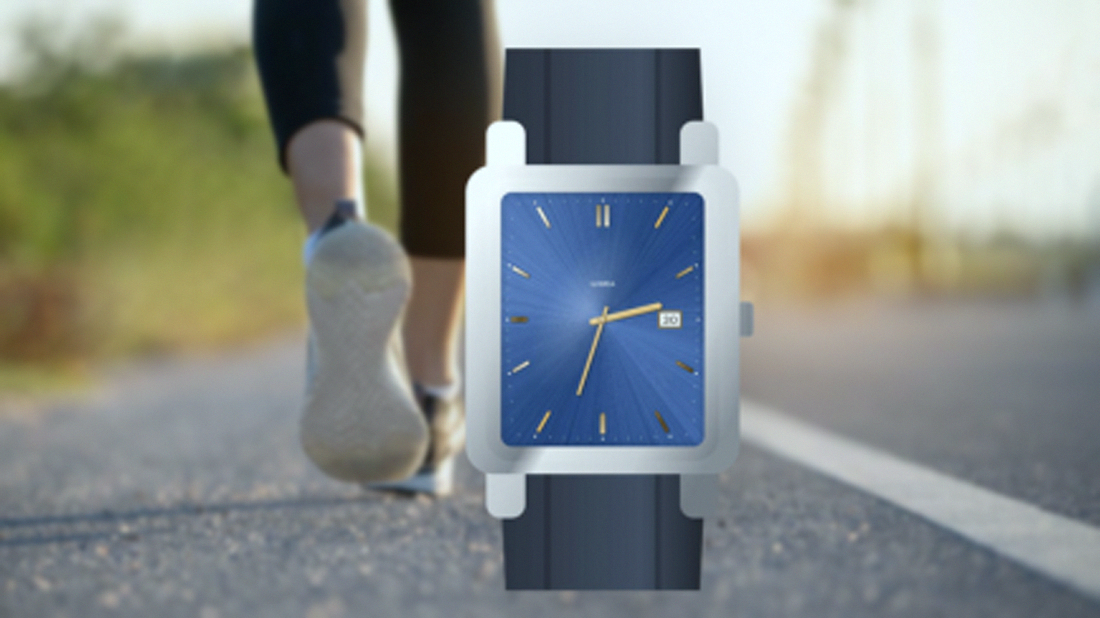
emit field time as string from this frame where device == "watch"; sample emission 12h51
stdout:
2h33
